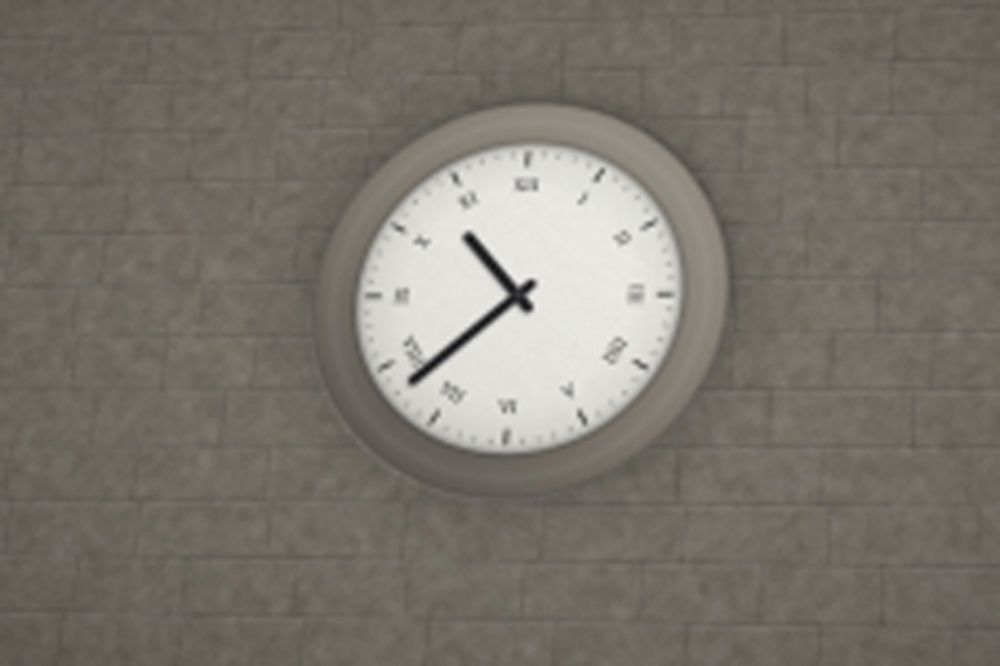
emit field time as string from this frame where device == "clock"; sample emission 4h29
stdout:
10h38
